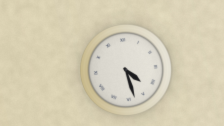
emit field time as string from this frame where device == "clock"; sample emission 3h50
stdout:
4h28
